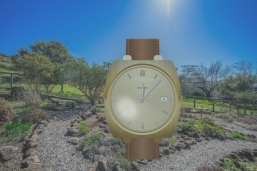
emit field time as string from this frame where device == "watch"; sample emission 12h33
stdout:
12h07
